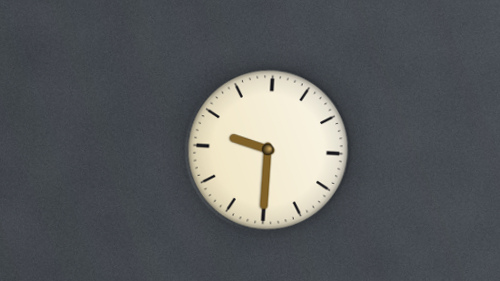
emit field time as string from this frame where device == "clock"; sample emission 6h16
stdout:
9h30
